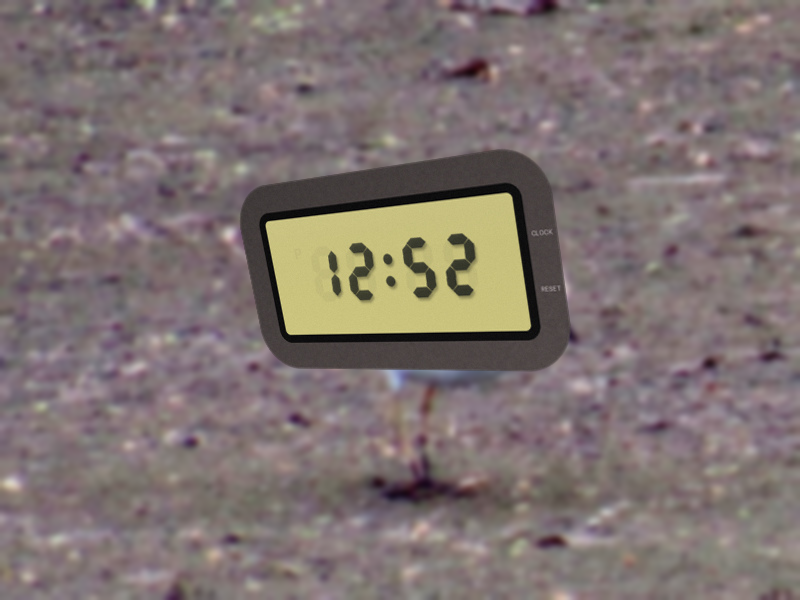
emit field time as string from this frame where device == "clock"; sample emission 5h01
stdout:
12h52
